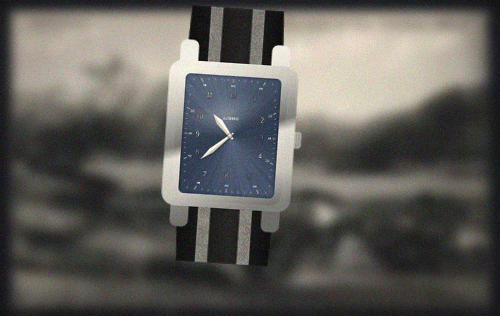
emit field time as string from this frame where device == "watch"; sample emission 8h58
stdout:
10h38
